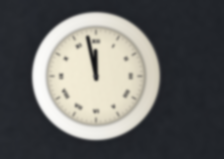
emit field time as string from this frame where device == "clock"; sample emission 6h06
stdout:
11h58
